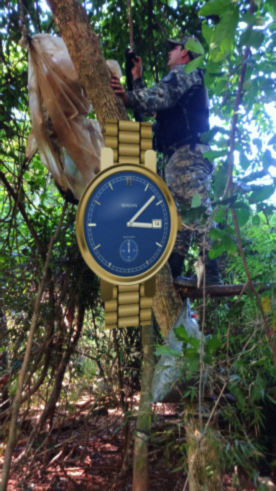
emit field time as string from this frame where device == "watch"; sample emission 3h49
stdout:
3h08
